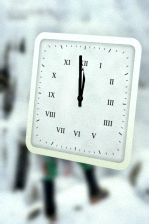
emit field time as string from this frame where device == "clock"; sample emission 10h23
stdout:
11h59
